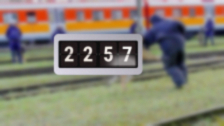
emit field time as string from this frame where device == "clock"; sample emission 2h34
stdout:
22h57
